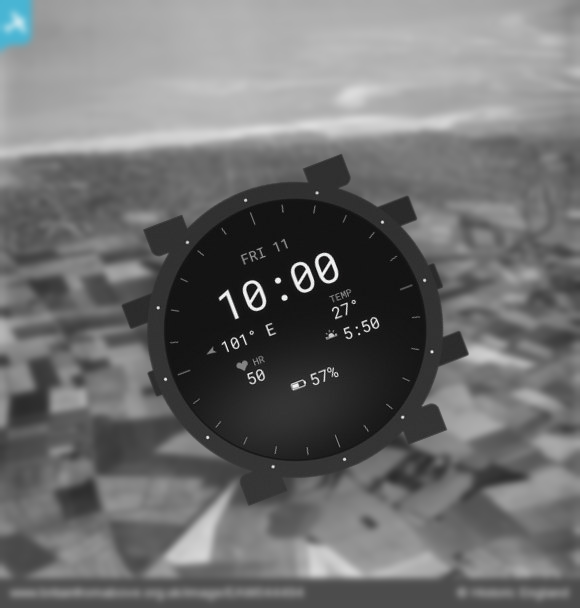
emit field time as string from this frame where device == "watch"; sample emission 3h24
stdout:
10h00
